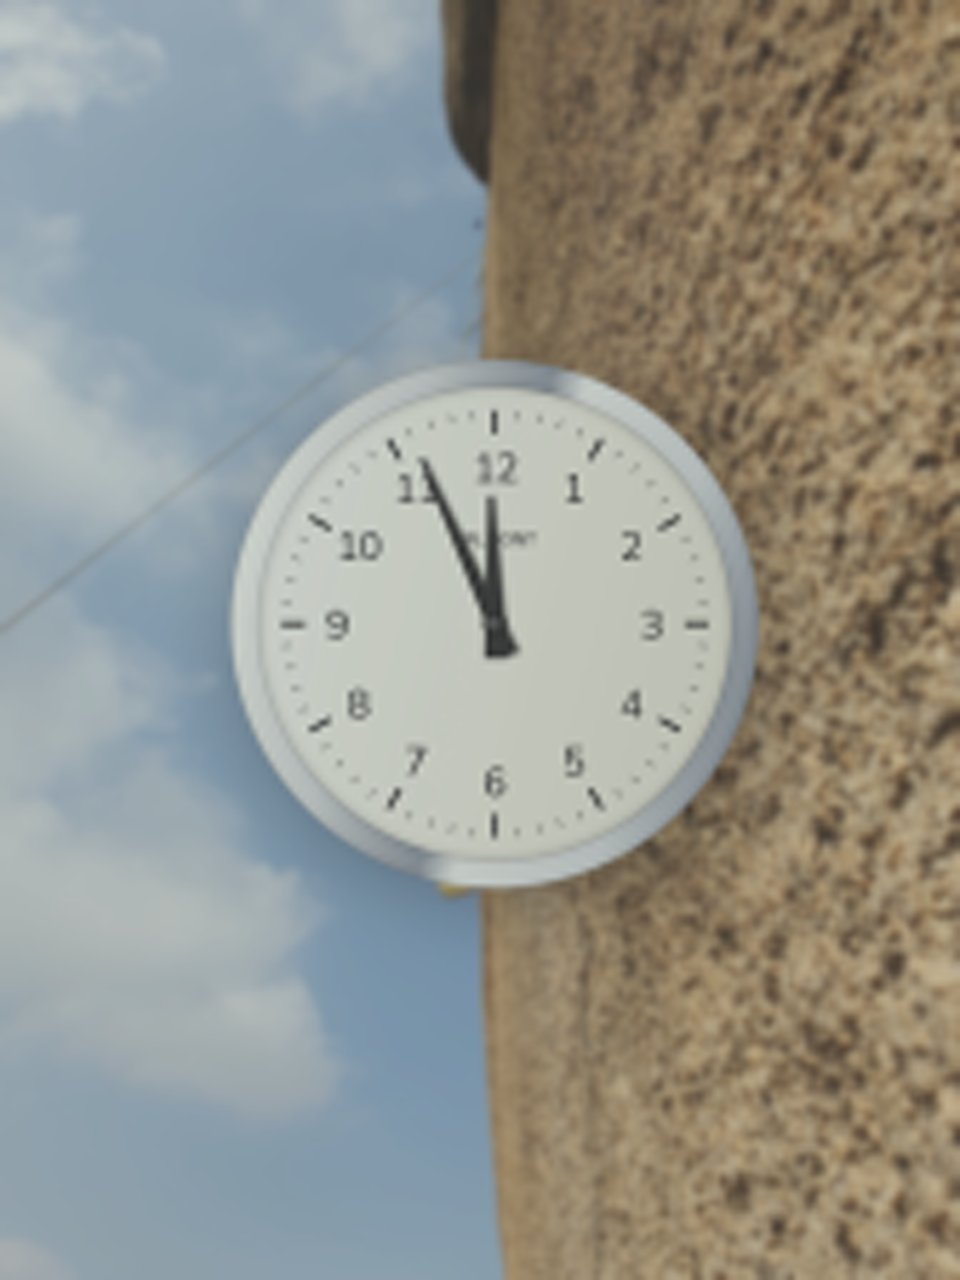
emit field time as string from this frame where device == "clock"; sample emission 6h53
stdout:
11h56
